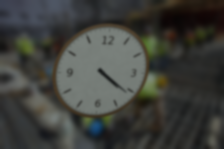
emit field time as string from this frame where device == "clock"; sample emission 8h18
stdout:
4h21
